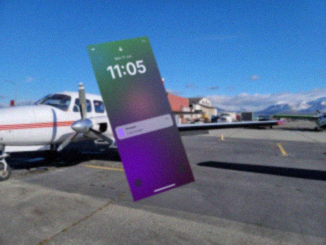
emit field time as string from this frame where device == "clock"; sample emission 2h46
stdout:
11h05
